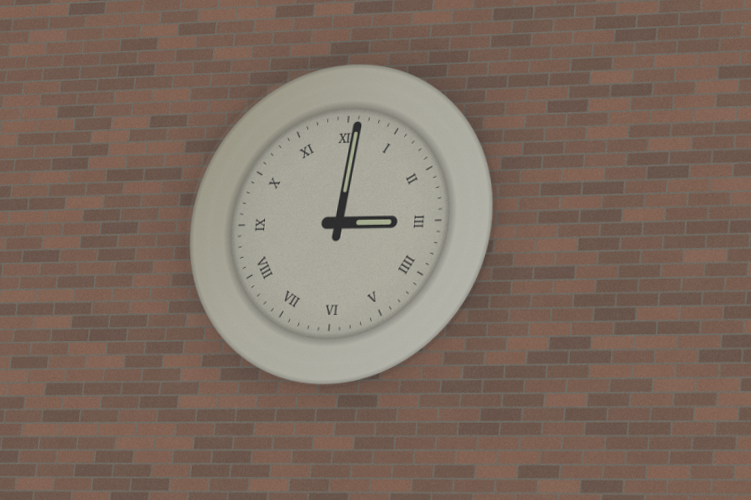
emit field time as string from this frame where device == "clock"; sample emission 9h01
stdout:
3h01
